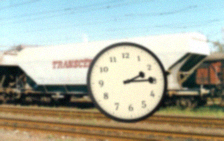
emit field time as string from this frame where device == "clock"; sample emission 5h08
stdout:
2h15
